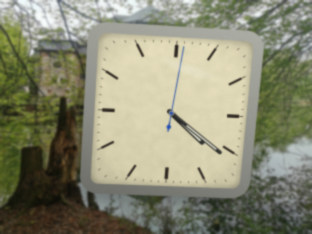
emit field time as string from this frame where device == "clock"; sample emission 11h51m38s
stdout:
4h21m01s
